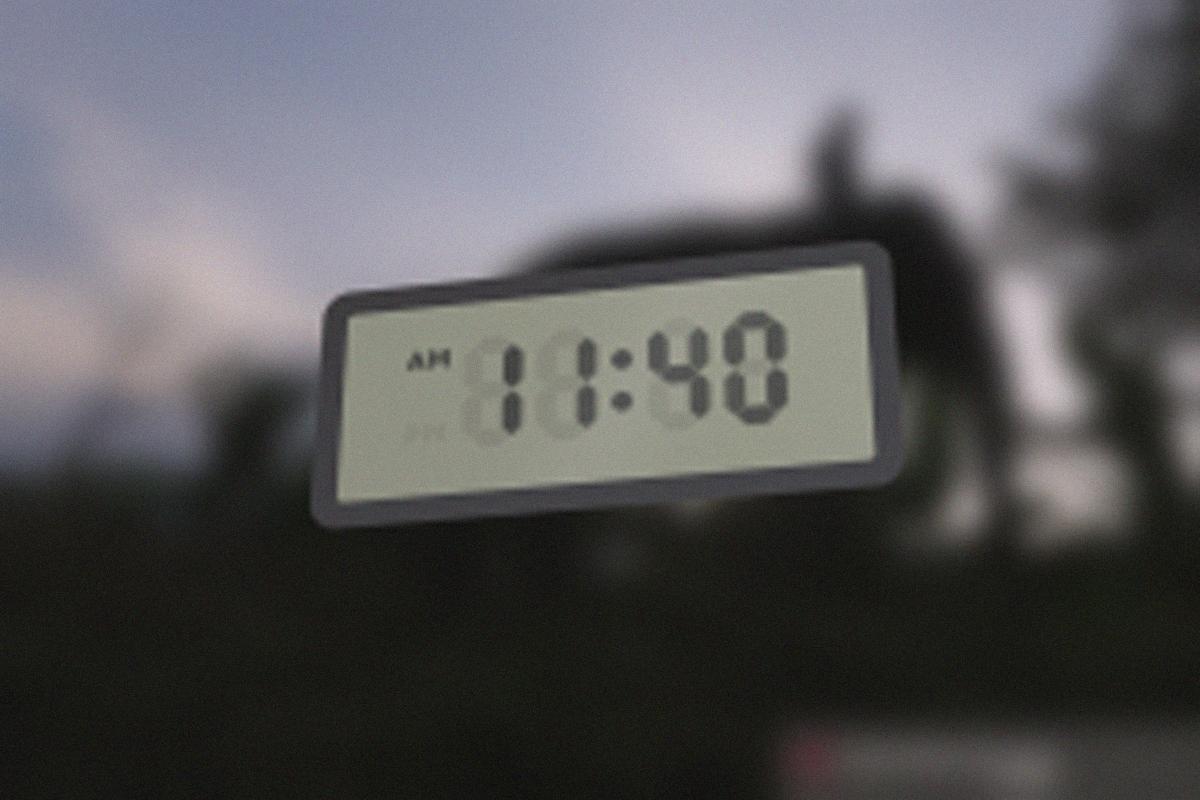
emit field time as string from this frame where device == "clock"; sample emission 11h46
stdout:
11h40
